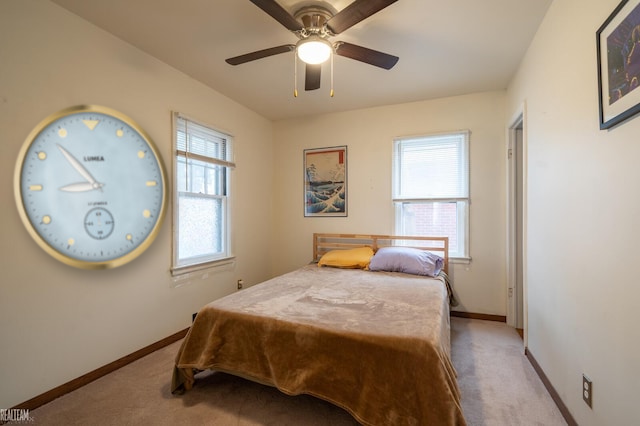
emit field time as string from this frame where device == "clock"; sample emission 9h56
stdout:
8h53
